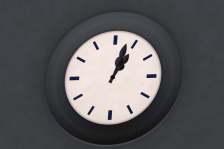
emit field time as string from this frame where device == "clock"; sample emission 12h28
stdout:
1h03
